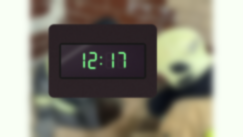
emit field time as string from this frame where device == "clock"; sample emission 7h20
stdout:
12h17
